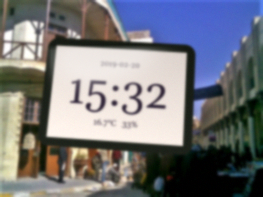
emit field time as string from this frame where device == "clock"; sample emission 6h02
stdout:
15h32
